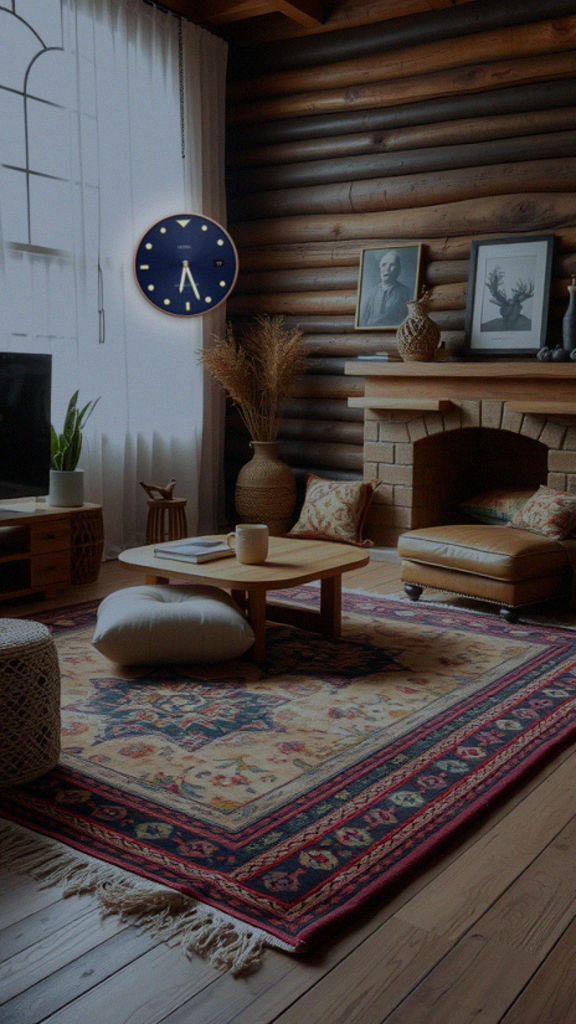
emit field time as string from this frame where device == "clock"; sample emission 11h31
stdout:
6h27
